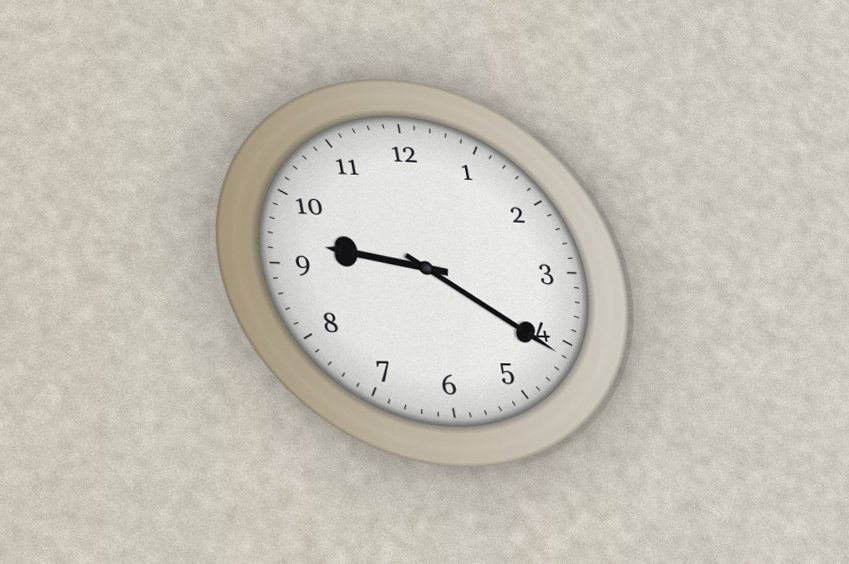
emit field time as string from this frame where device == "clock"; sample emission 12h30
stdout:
9h21
